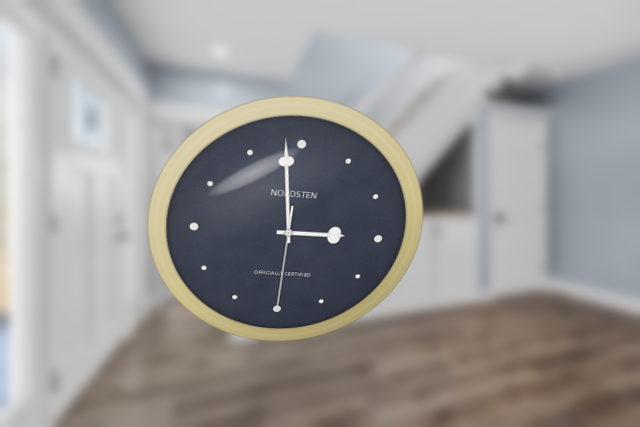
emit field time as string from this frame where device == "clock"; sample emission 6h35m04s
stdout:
2h58m30s
